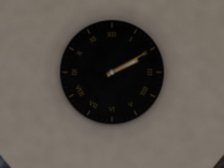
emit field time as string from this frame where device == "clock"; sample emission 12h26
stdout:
2h10
